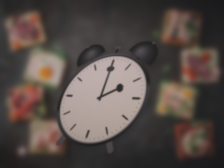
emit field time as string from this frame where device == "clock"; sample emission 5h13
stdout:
2h00
